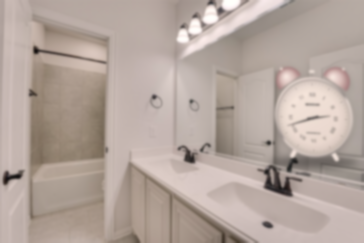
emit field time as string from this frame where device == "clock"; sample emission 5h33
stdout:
2h42
